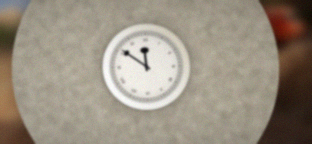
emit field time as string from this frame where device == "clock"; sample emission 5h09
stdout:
11h51
